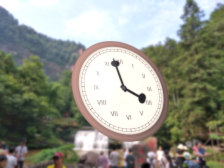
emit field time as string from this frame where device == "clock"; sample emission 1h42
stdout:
3h58
